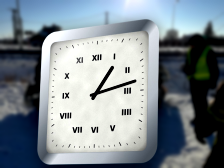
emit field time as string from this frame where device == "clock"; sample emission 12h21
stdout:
1h13
